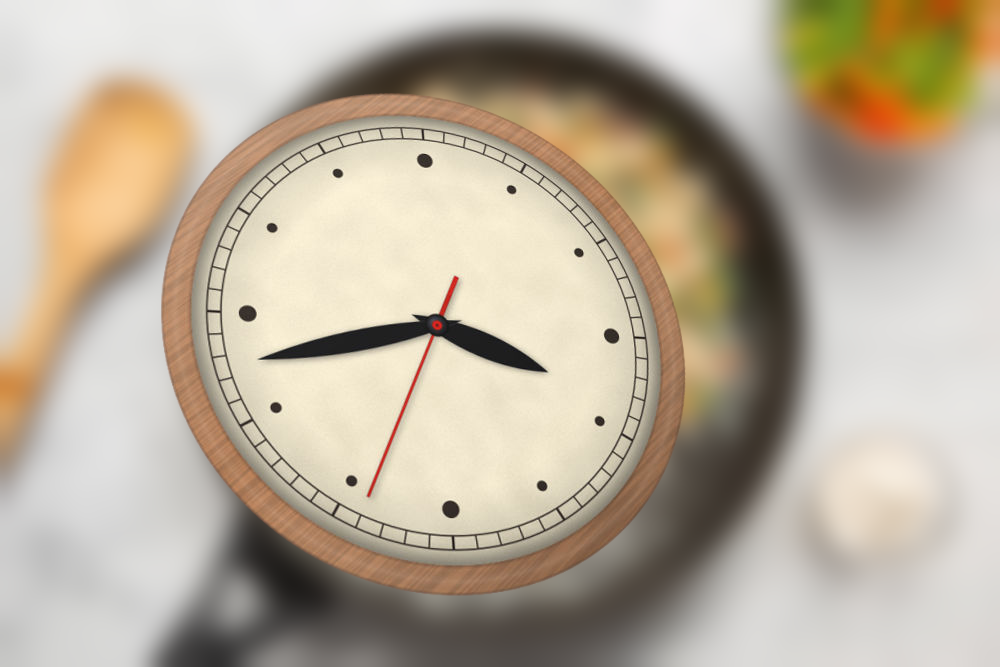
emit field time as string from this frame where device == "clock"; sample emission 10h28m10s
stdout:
3h42m34s
